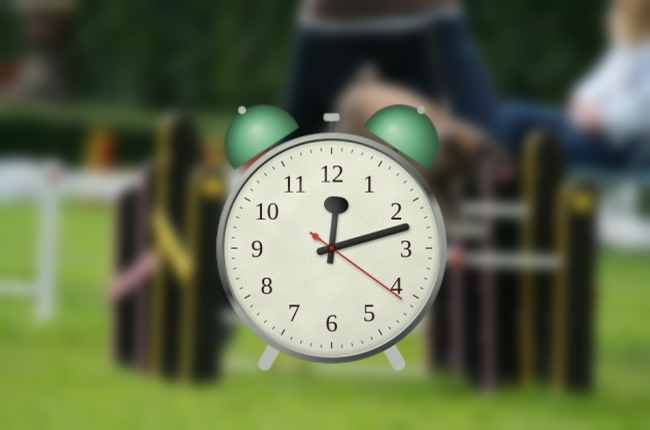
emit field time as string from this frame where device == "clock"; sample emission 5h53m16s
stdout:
12h12m21s
